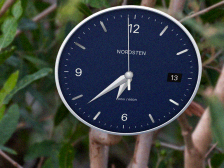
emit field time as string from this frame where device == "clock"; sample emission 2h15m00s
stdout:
6h37m59s
